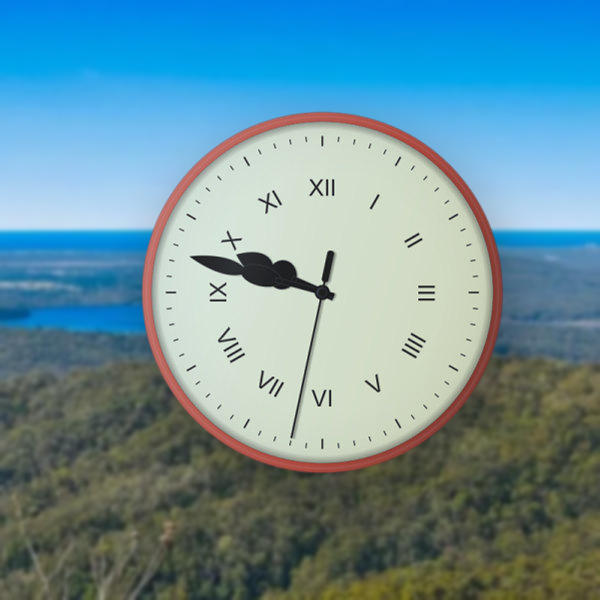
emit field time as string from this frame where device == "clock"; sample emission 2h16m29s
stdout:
9h47m32s
